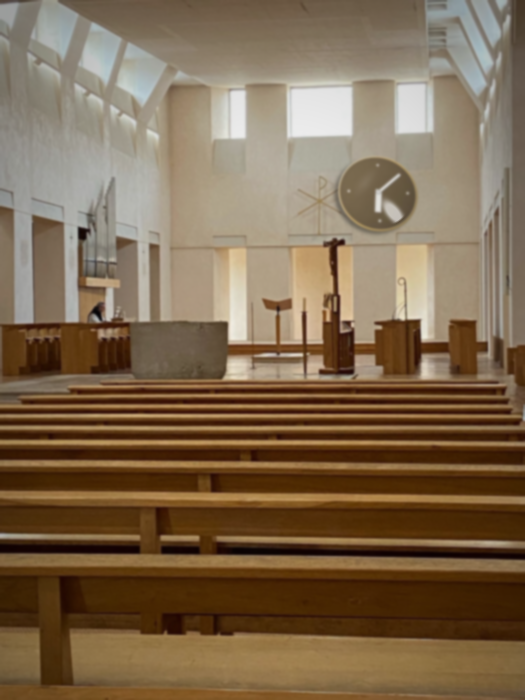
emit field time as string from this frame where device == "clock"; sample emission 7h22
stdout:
6h08
